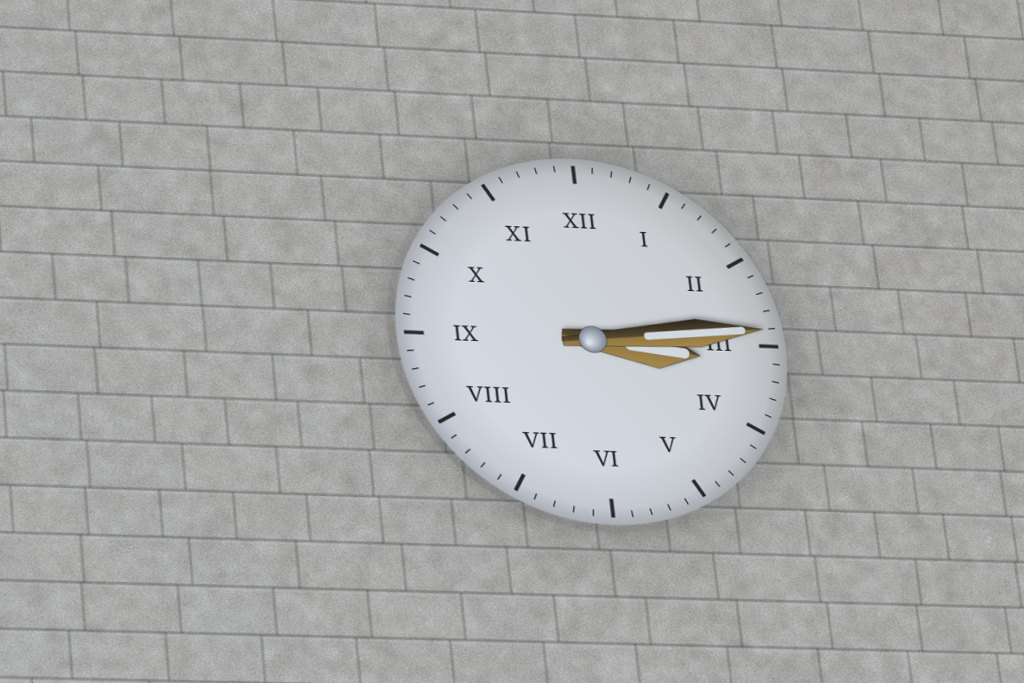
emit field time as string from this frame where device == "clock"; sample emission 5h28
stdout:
3h14
